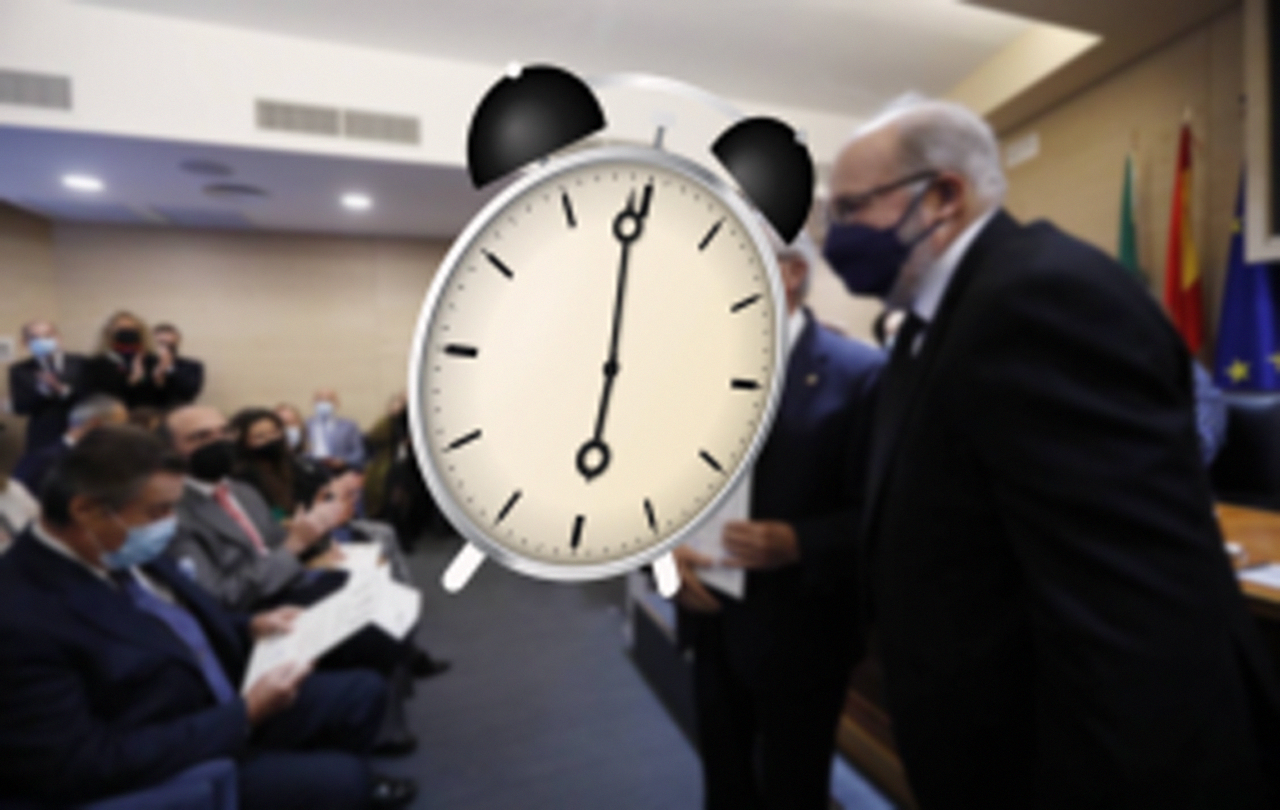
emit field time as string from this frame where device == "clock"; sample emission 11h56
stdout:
5h59
